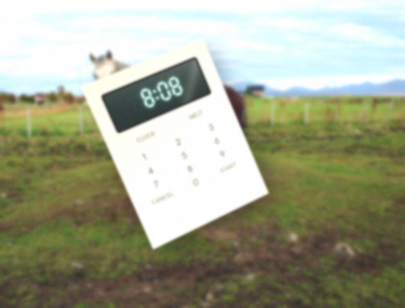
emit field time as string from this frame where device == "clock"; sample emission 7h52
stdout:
8h08
